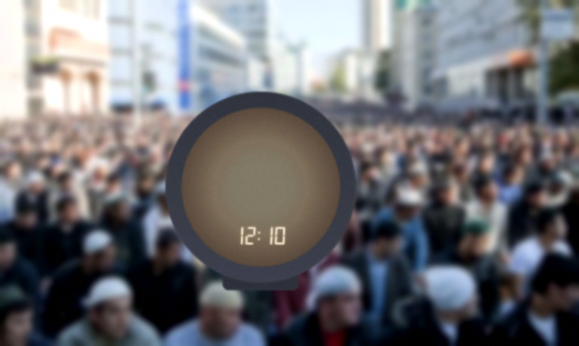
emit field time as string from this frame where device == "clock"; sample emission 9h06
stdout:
12h10
